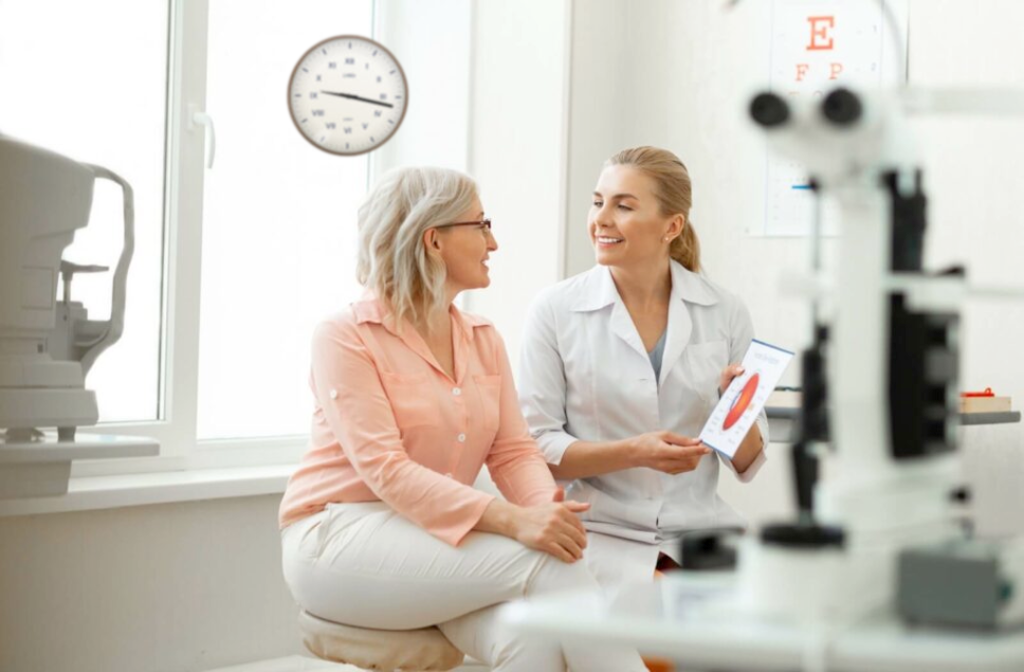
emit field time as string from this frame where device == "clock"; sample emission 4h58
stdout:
9h17
